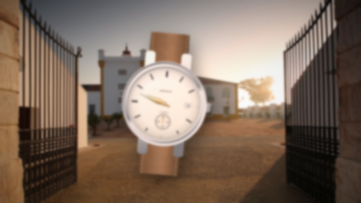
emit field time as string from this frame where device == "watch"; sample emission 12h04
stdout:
9h48
